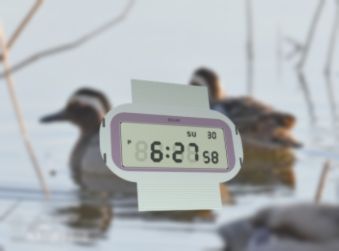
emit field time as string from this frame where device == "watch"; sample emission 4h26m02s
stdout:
6h27m58s
